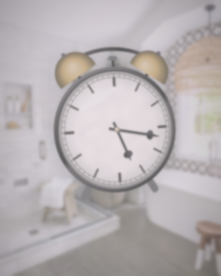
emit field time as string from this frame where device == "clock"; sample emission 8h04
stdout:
5h17
